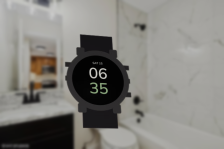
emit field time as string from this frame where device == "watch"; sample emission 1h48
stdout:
6h35
